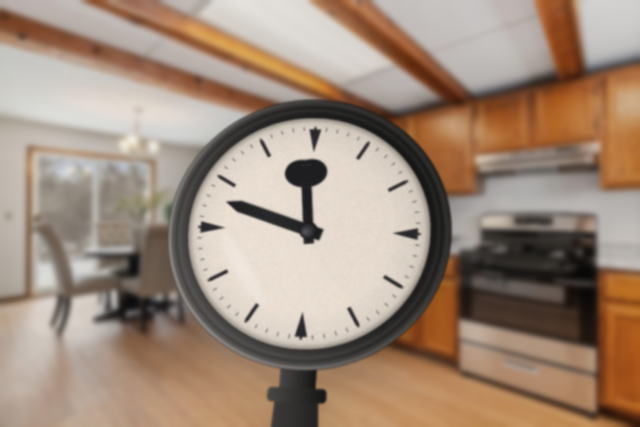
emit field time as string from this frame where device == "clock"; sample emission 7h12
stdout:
11h48
